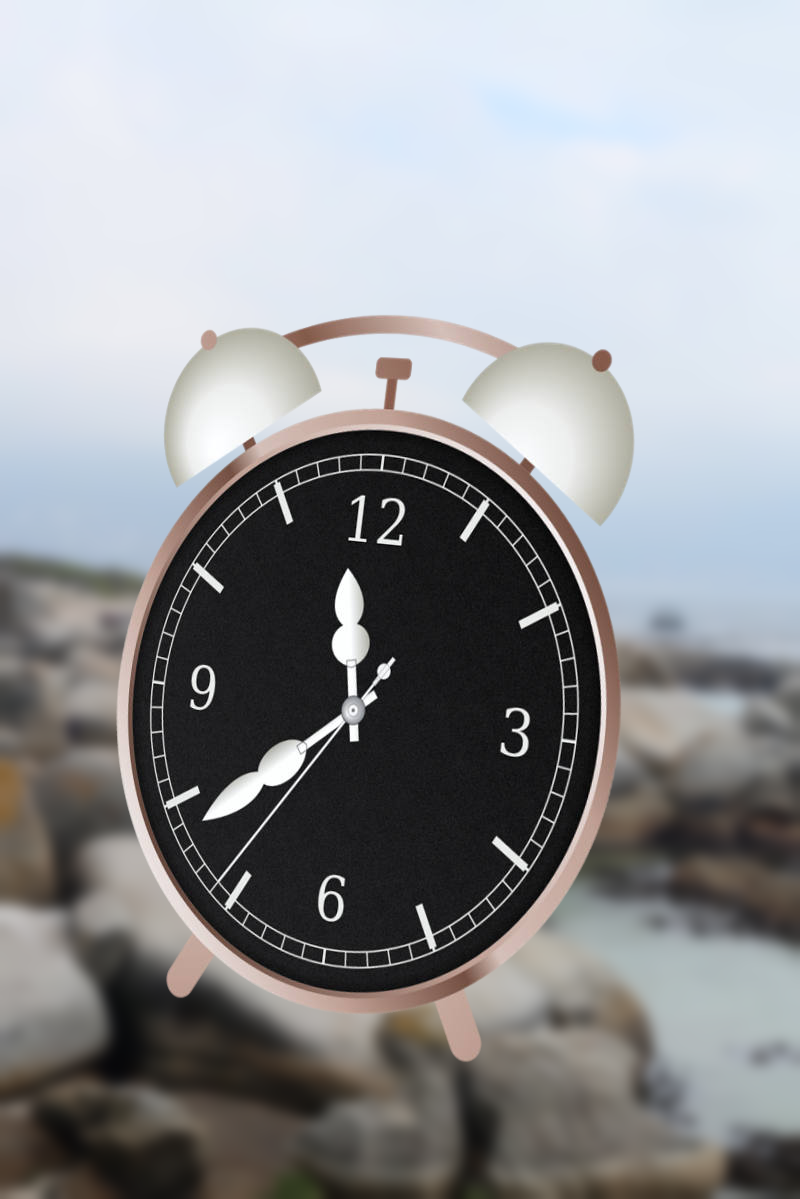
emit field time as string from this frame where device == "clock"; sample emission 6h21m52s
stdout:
11h38m36s
